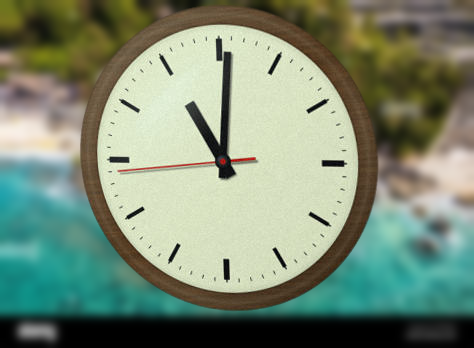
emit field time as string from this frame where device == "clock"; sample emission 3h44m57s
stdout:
11h00m44s
